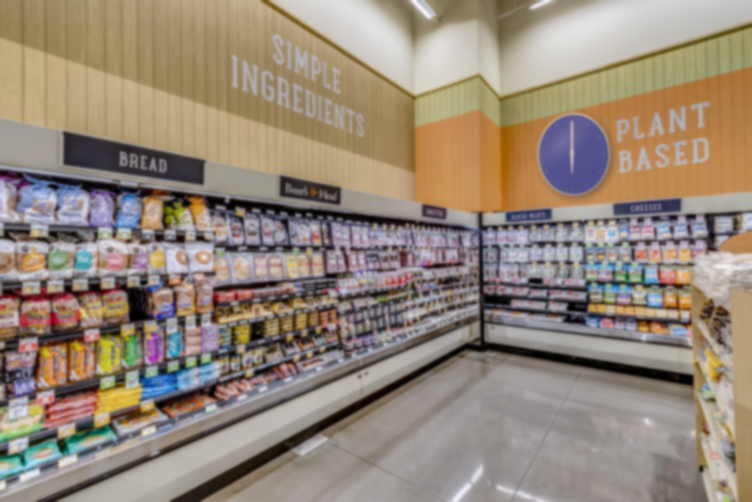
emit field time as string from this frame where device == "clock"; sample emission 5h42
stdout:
6h00
